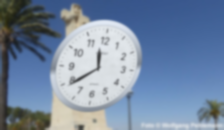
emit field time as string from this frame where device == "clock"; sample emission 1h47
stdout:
11h39
